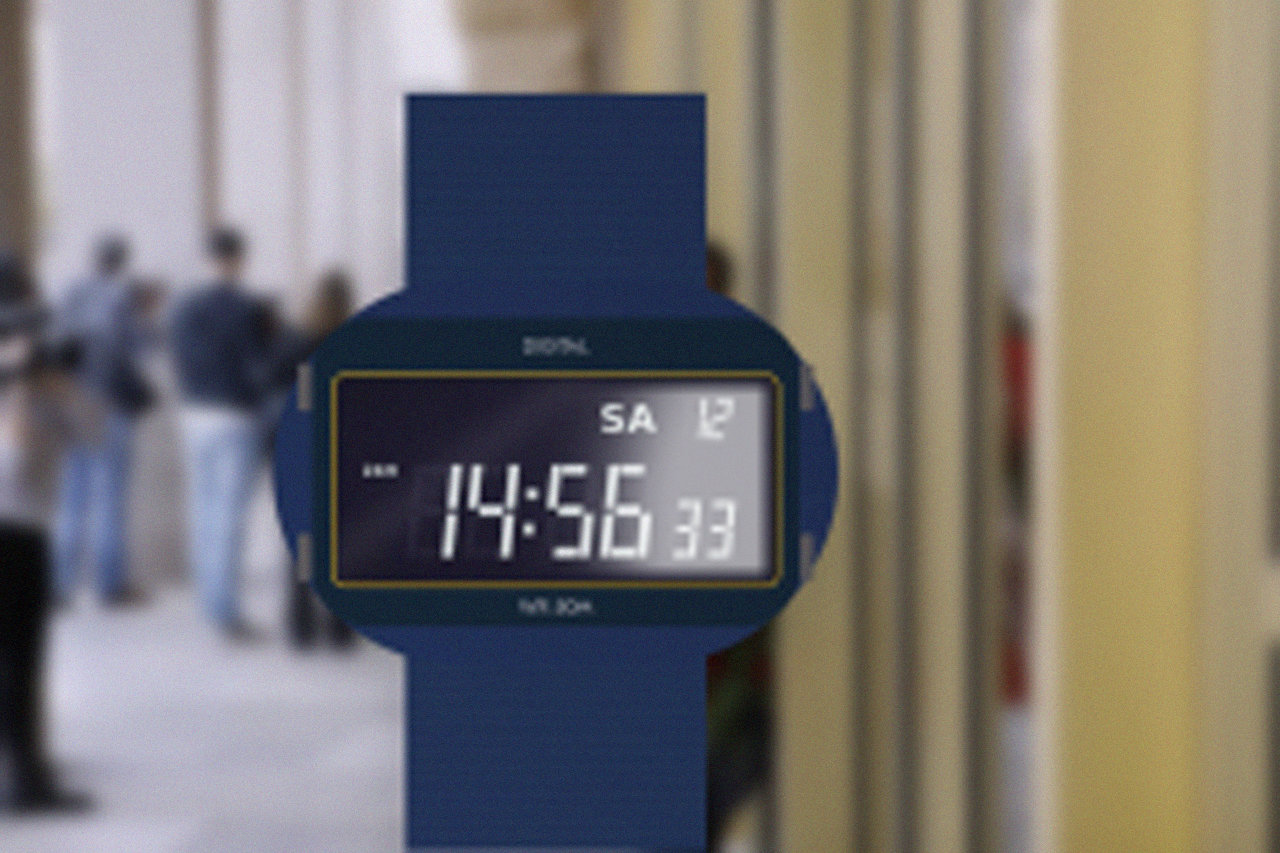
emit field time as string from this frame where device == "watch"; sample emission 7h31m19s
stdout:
14h56m33s
